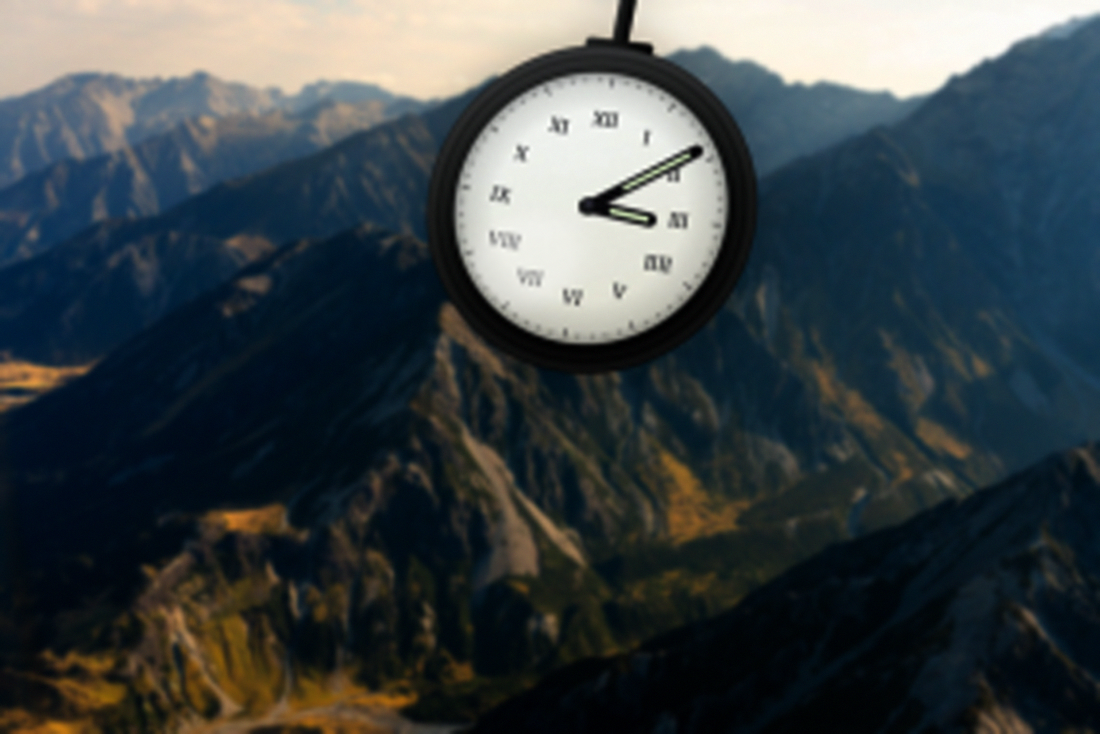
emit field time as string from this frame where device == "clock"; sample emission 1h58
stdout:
3h09
